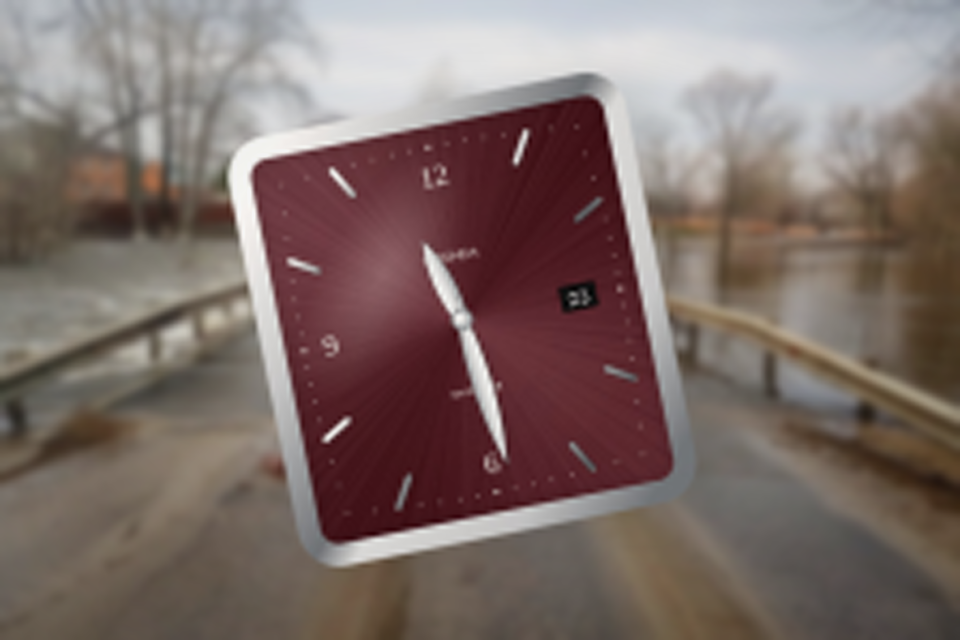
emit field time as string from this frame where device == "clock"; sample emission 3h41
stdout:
11h29
